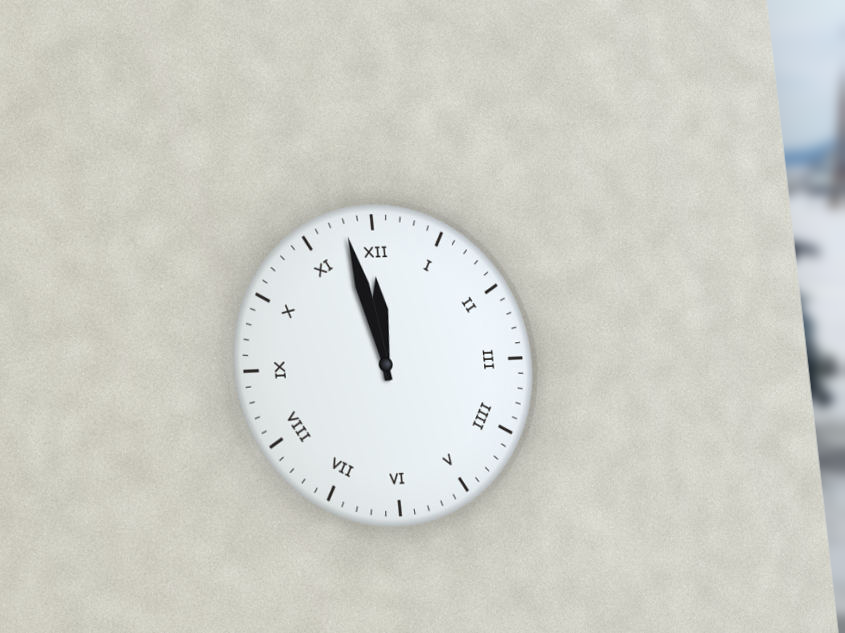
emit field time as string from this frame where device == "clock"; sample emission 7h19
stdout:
11h58
